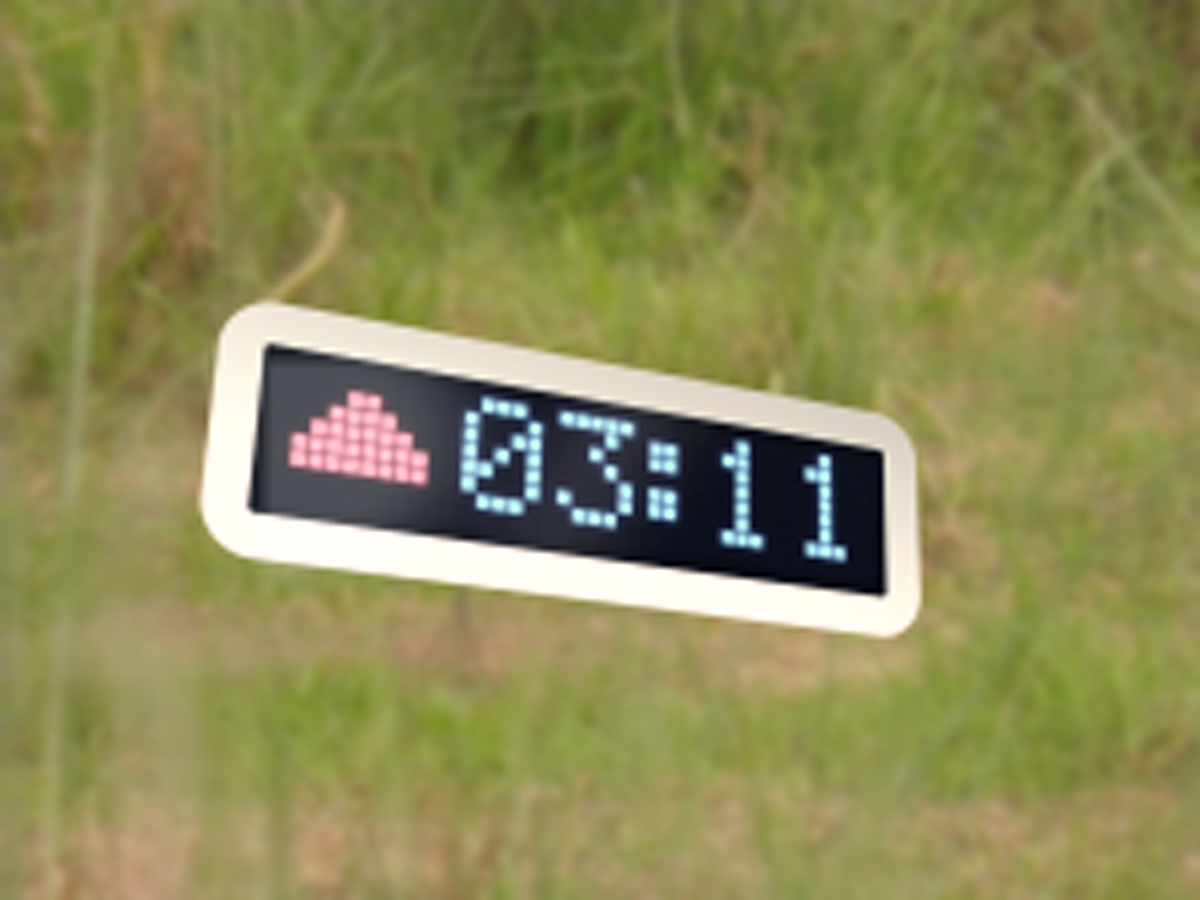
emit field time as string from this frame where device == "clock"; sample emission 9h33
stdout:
3h11
